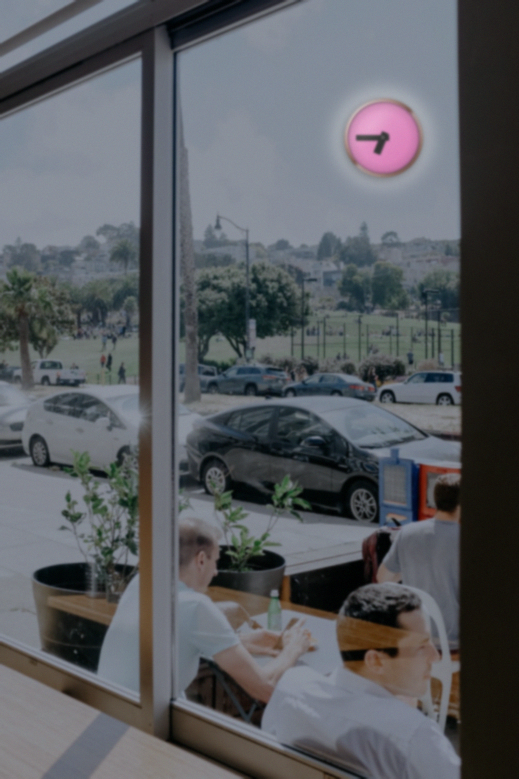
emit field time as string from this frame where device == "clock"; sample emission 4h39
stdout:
6h45
